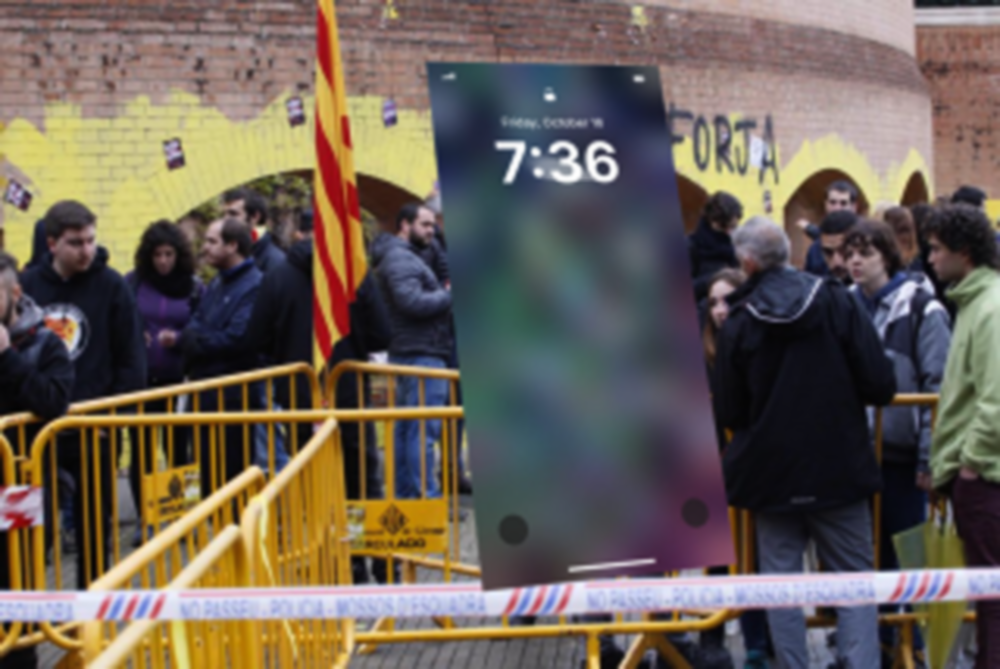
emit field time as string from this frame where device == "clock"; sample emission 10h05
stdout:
7h36
